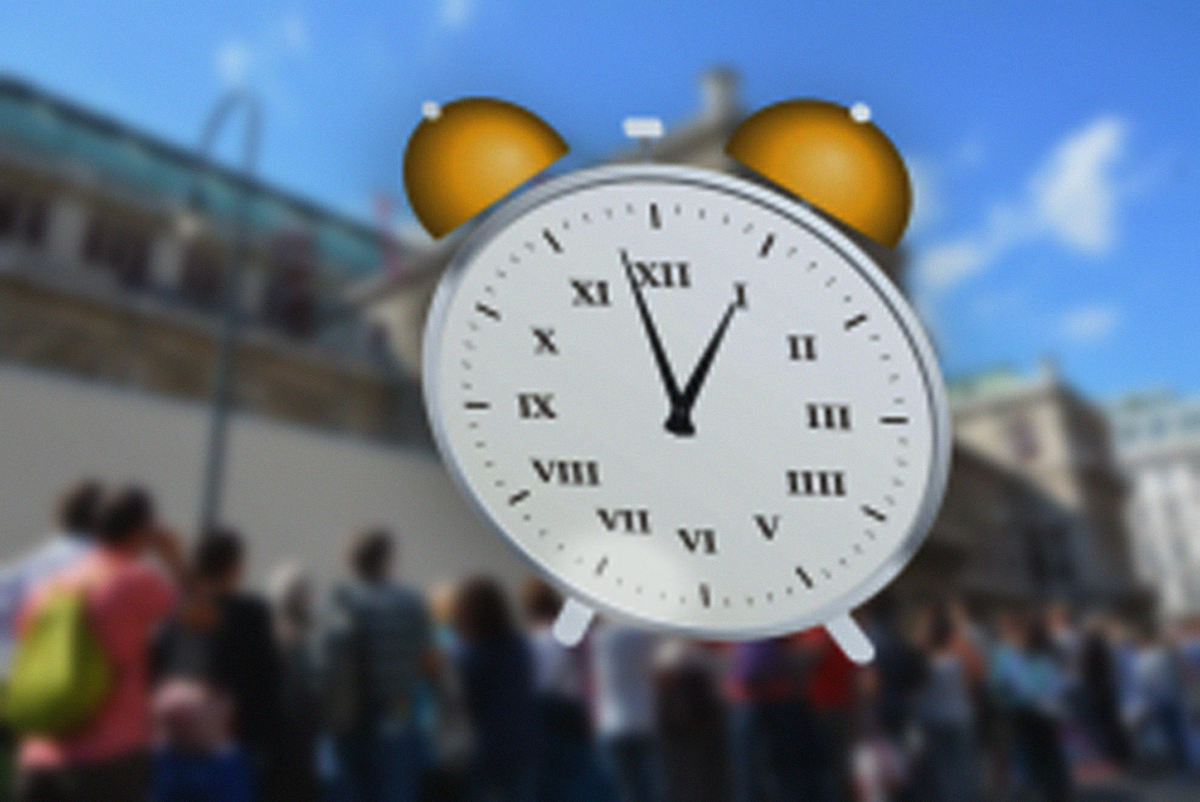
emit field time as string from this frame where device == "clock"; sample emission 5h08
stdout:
12h58
